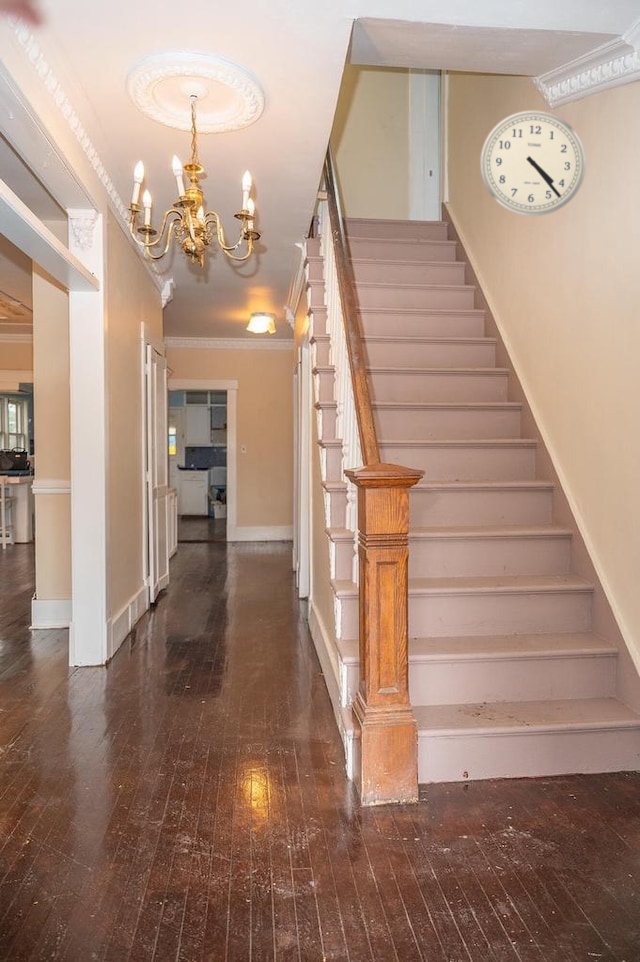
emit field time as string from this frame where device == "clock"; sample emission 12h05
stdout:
4h23
